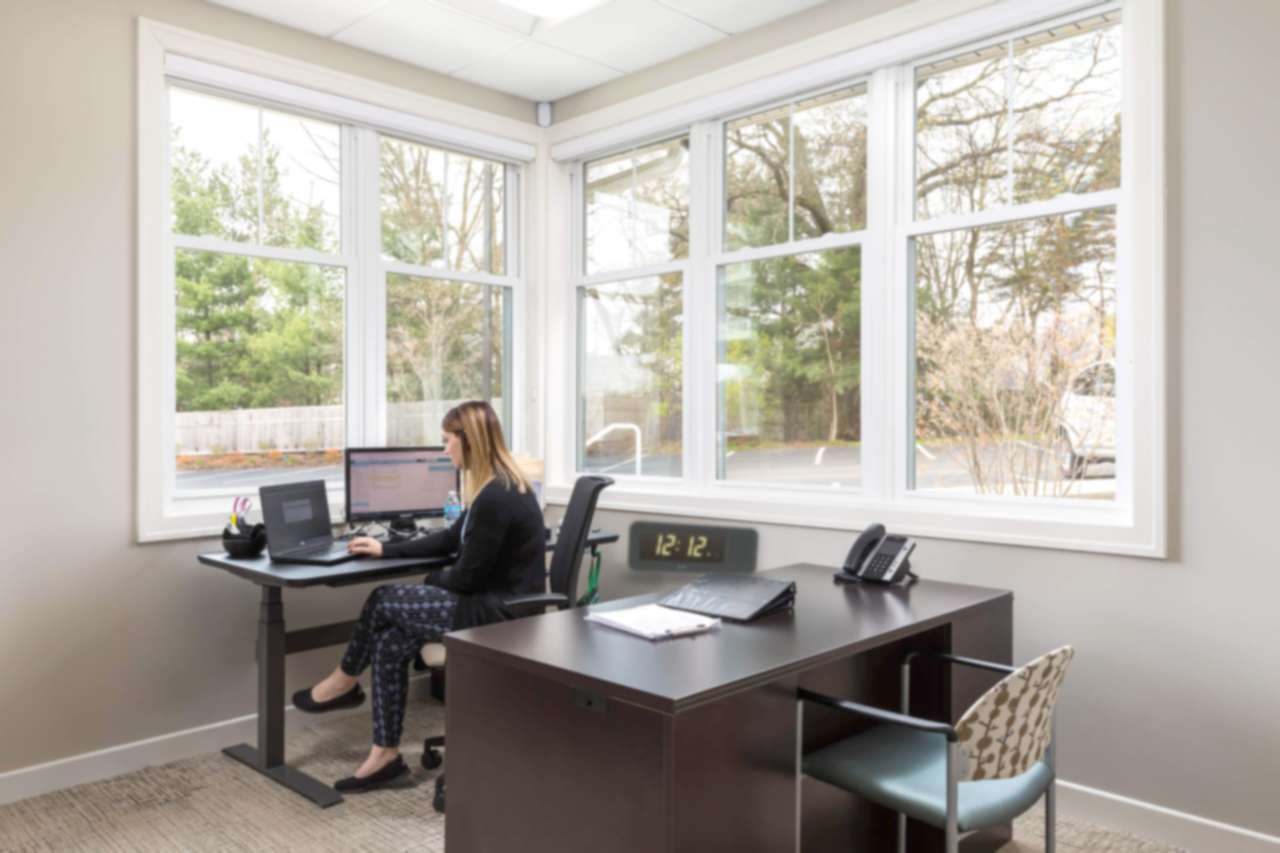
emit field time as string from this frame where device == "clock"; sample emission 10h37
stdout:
12h12
